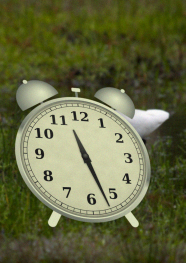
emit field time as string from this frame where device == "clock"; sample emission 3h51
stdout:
11h27
